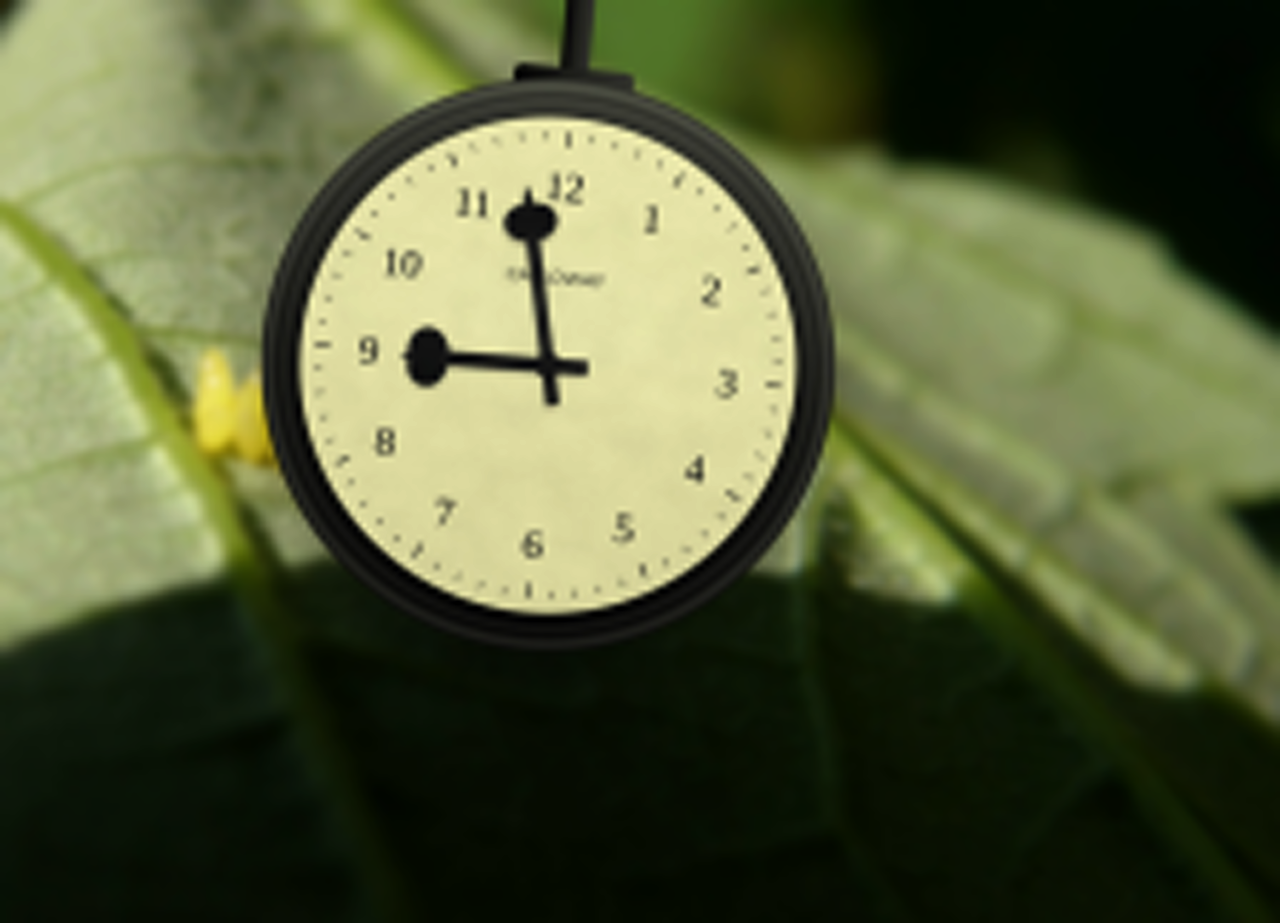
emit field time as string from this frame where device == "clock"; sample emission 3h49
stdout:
8h58
